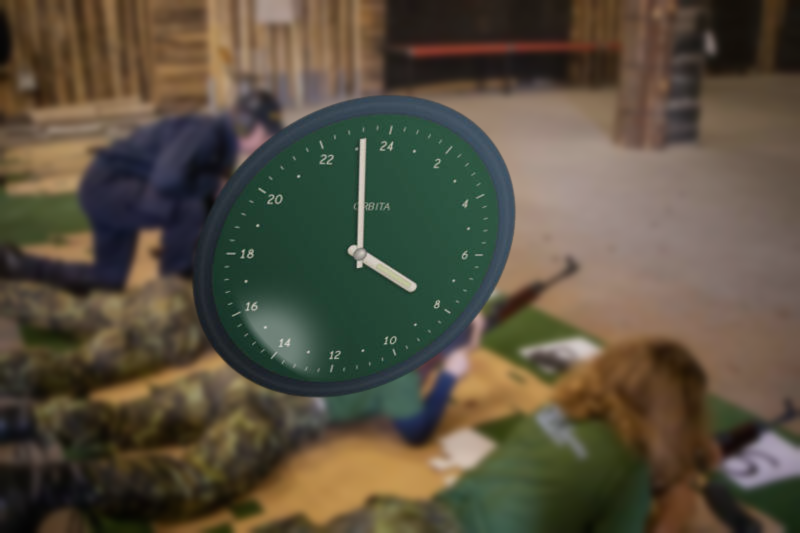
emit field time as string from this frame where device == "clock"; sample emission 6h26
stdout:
7h58
